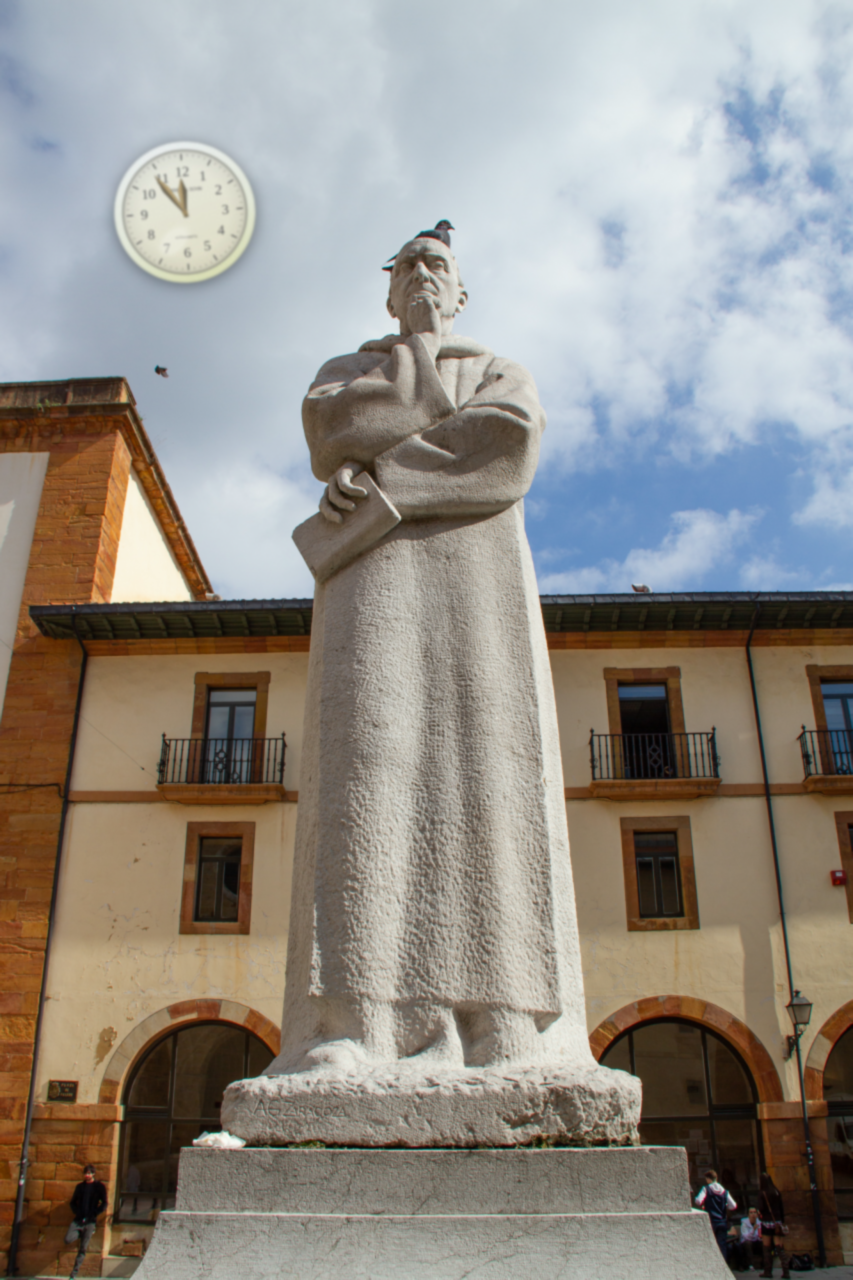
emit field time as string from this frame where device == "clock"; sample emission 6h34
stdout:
11h54
